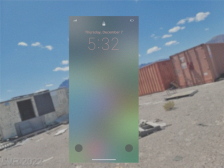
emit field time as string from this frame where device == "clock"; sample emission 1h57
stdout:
5h32
